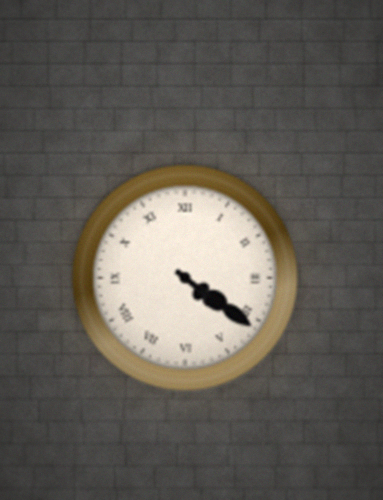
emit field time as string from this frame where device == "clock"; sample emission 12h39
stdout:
4h21
